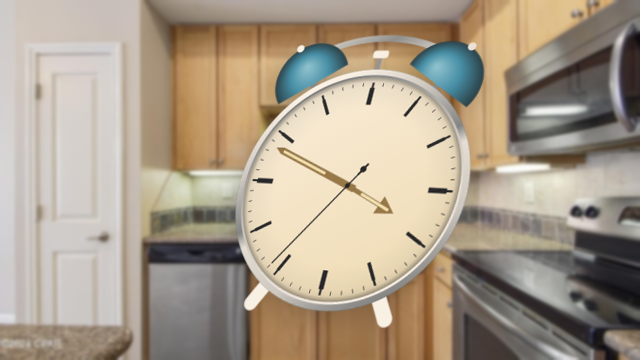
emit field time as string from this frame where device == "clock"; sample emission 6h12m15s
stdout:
3h48m36s
